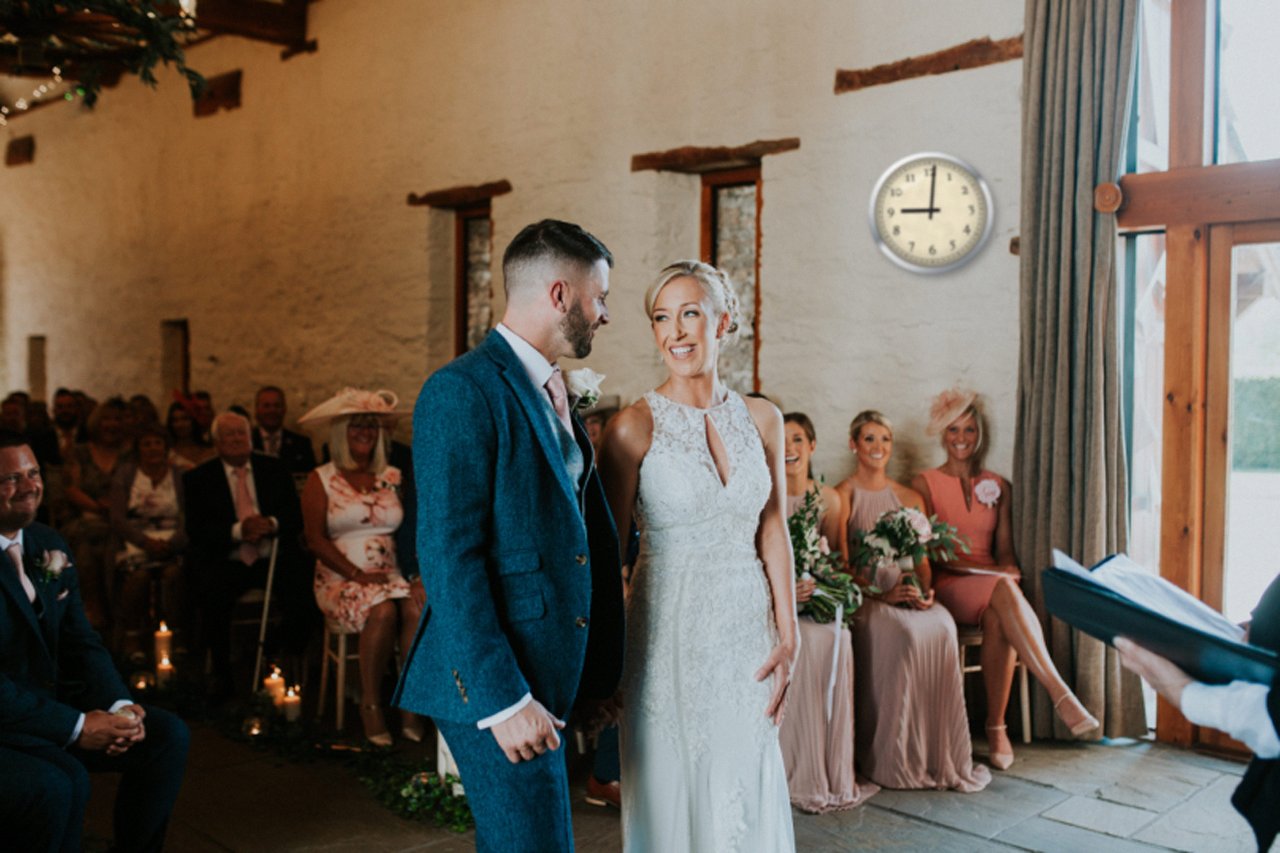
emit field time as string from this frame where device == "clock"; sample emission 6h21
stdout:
9h01
